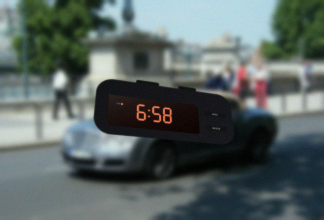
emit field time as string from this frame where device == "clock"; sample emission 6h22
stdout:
6h58
